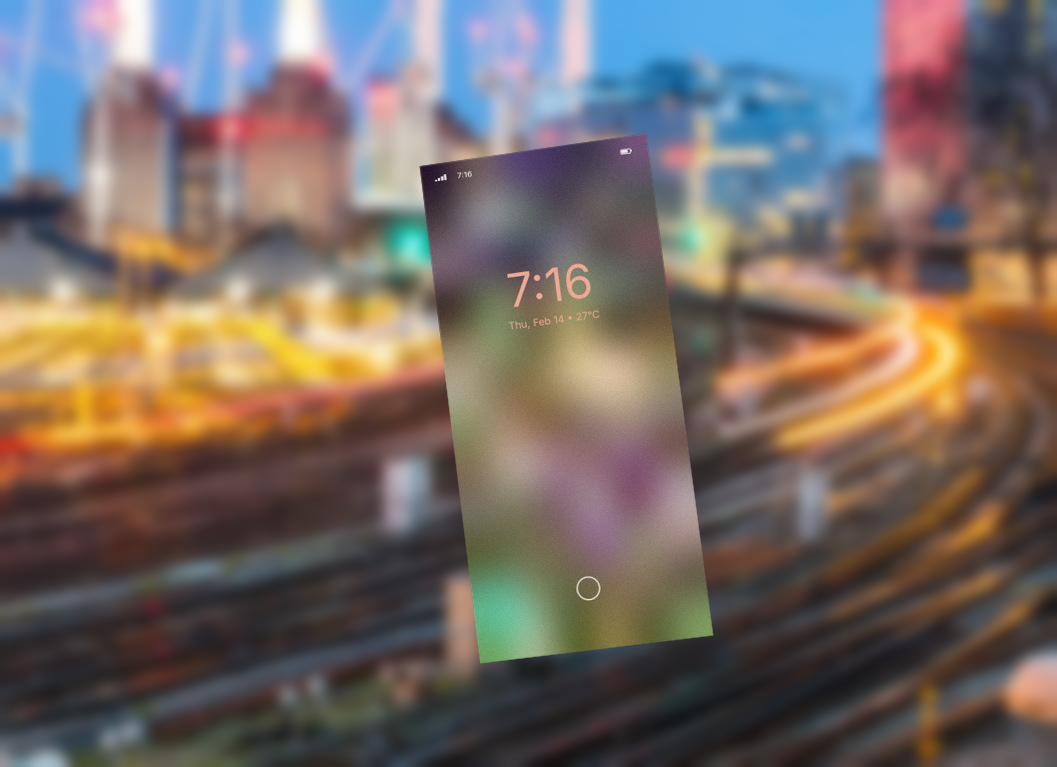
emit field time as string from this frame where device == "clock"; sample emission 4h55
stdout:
7h16
